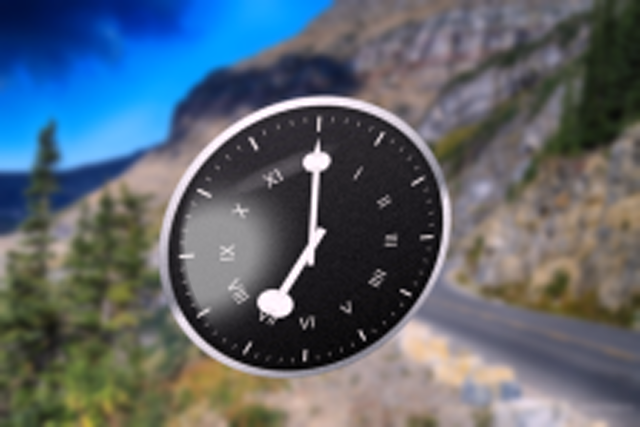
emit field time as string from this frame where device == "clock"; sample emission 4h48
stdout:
7h00
